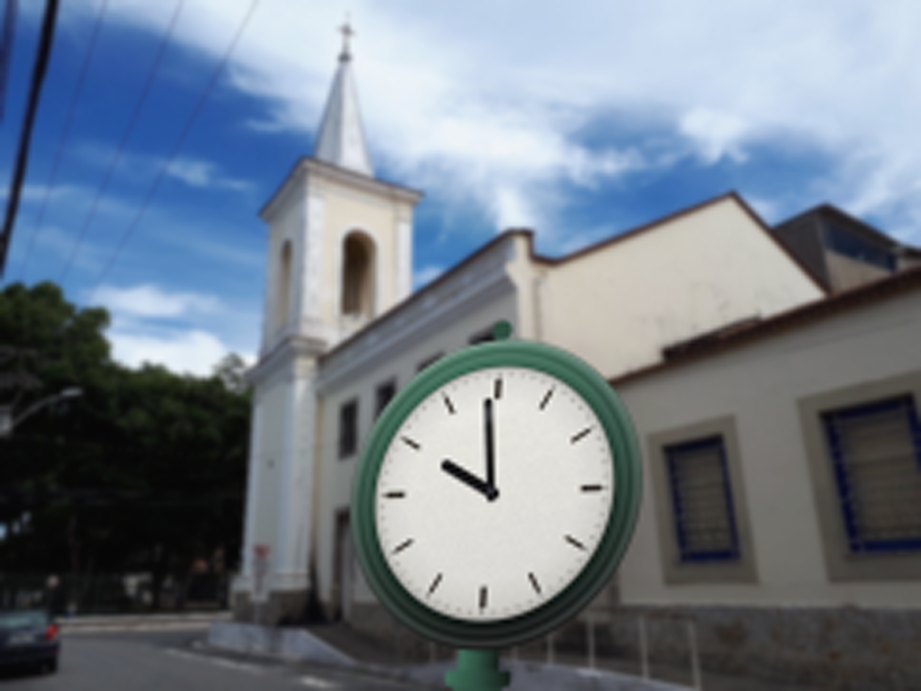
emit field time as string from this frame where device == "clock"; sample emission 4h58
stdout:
9h59
